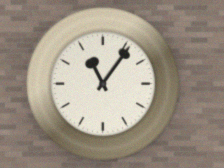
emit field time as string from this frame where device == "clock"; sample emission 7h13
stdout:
11h06
